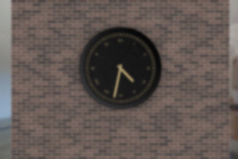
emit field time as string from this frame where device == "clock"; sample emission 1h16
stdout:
4h32
